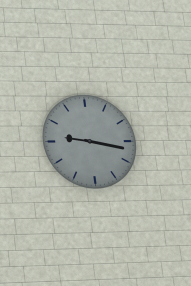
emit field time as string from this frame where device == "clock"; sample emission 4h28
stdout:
9h17
